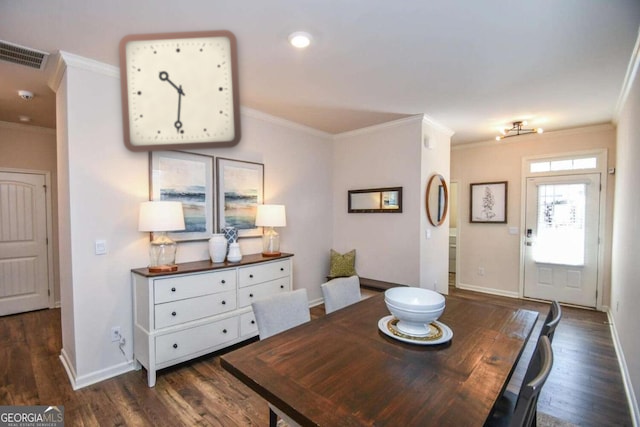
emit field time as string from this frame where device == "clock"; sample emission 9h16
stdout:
10h31
